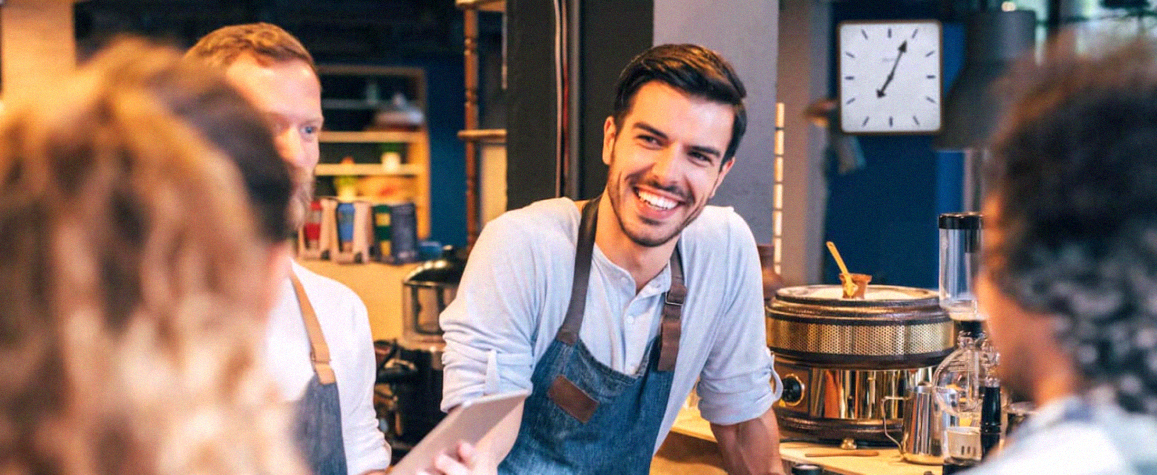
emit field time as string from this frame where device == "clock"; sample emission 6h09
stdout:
7h04
